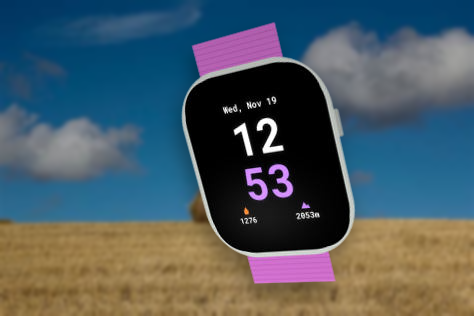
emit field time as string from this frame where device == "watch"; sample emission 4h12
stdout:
12h53
